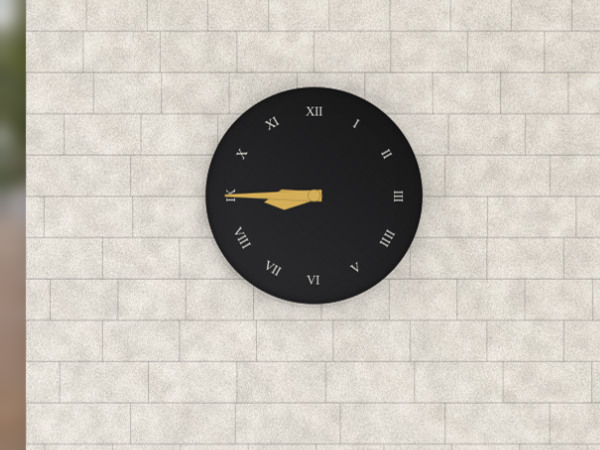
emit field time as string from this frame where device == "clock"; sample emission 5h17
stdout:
8h45
